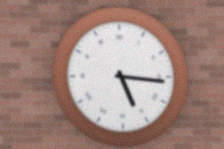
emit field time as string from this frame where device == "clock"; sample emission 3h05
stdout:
5h16
